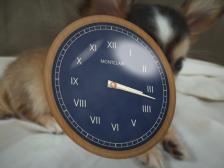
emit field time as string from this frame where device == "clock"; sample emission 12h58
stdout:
3h17
